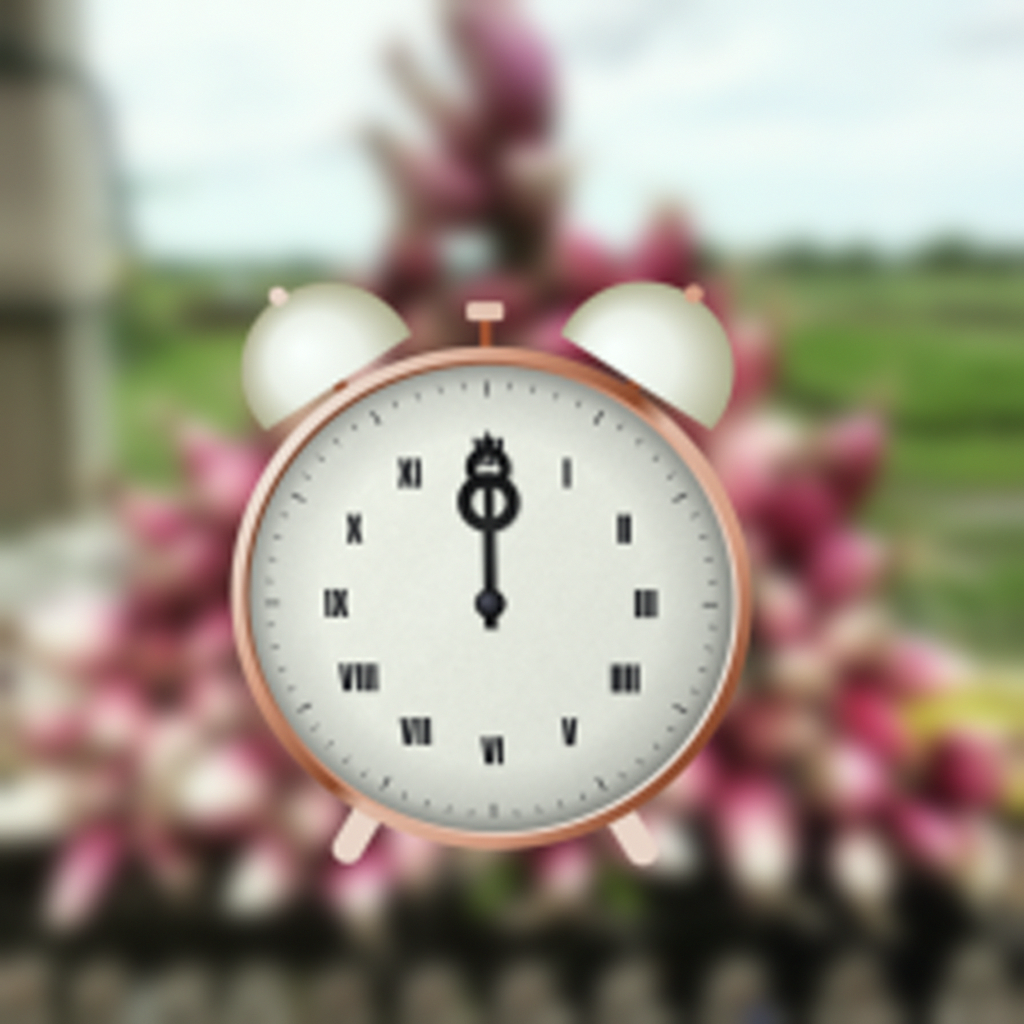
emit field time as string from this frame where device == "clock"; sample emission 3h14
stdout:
12h00
